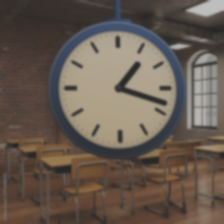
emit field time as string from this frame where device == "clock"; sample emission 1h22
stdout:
1h18
